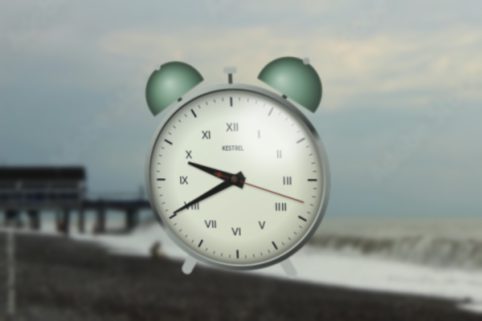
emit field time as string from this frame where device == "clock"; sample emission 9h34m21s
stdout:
9h40m18s
